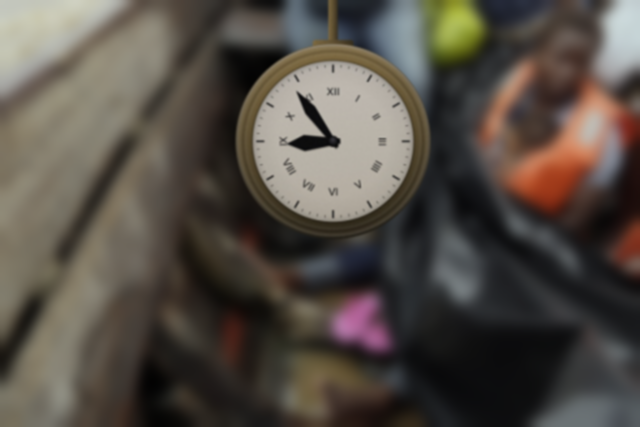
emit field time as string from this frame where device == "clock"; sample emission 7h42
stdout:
8h54
